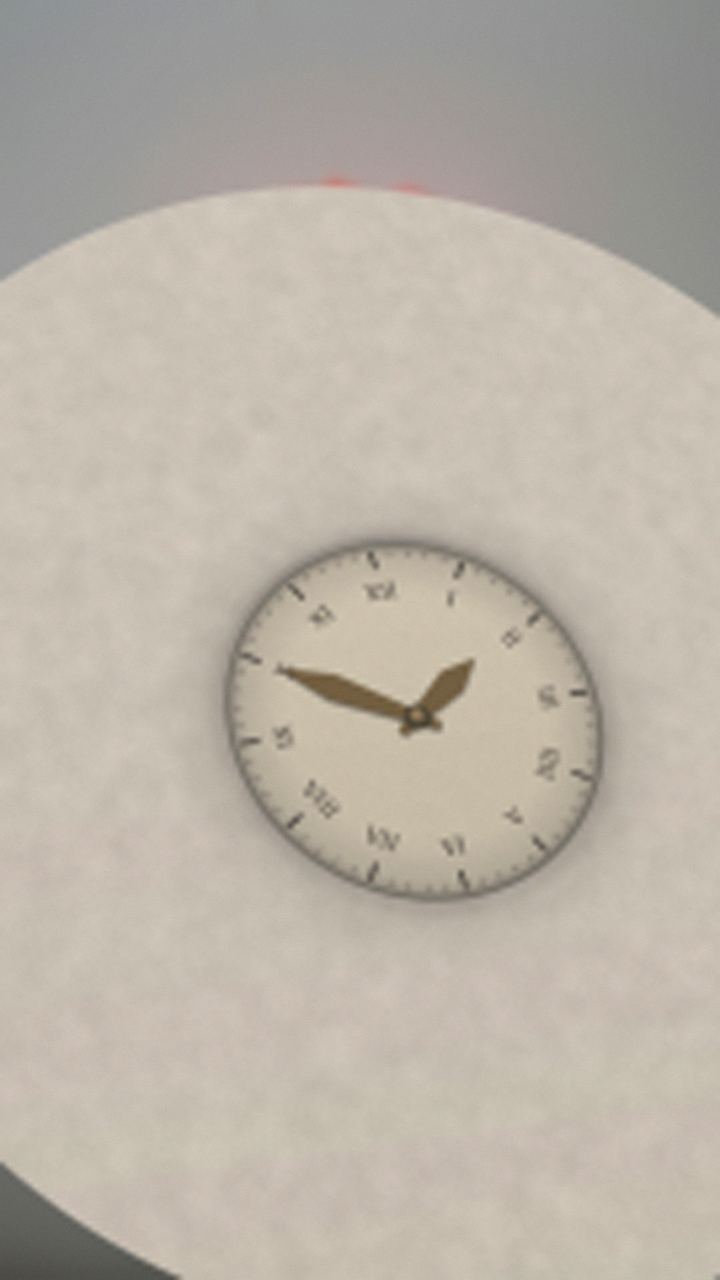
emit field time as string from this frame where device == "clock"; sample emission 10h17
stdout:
1h50
